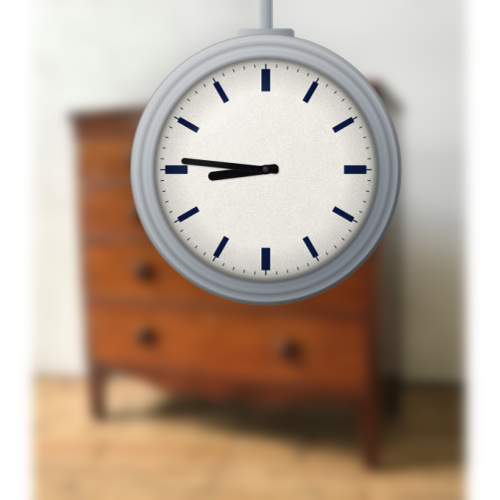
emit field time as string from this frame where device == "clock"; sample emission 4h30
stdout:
8h46
